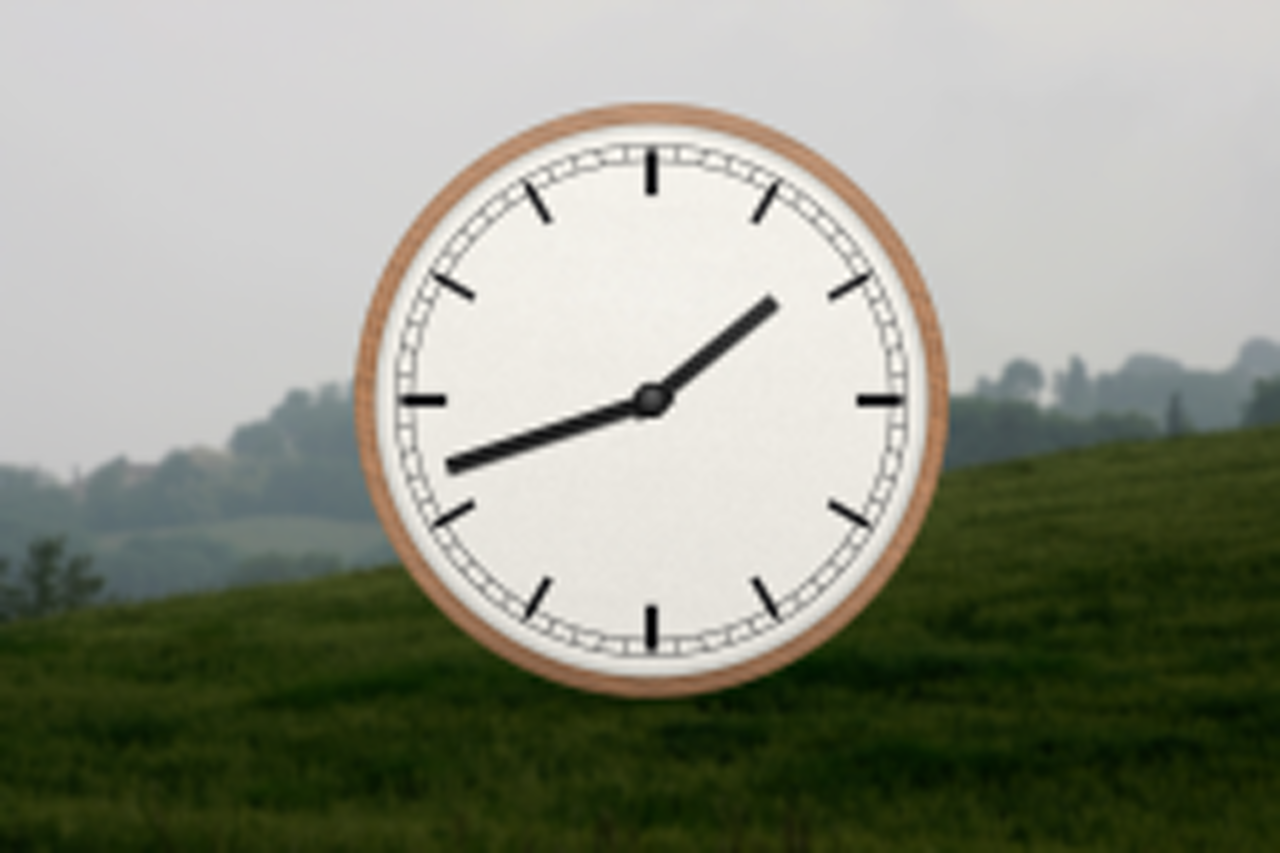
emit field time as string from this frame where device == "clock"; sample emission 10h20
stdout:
1h42
